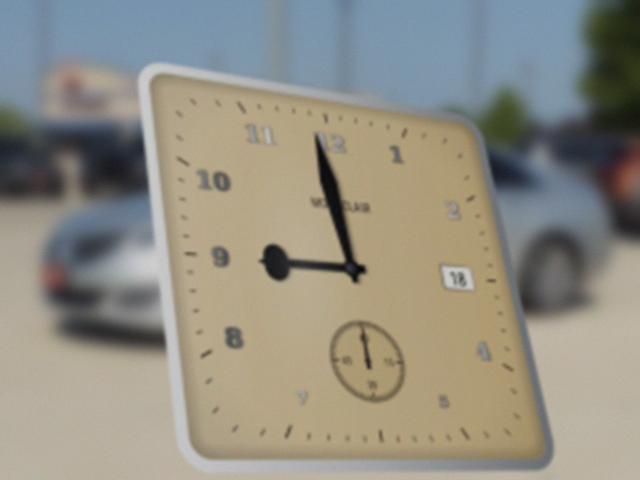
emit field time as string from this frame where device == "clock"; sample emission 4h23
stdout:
8h59
